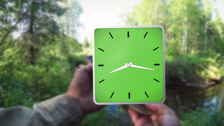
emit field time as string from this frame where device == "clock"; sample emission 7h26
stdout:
8h17
